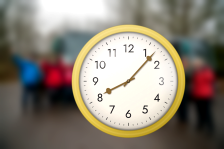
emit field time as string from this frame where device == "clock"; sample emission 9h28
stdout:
8h07
